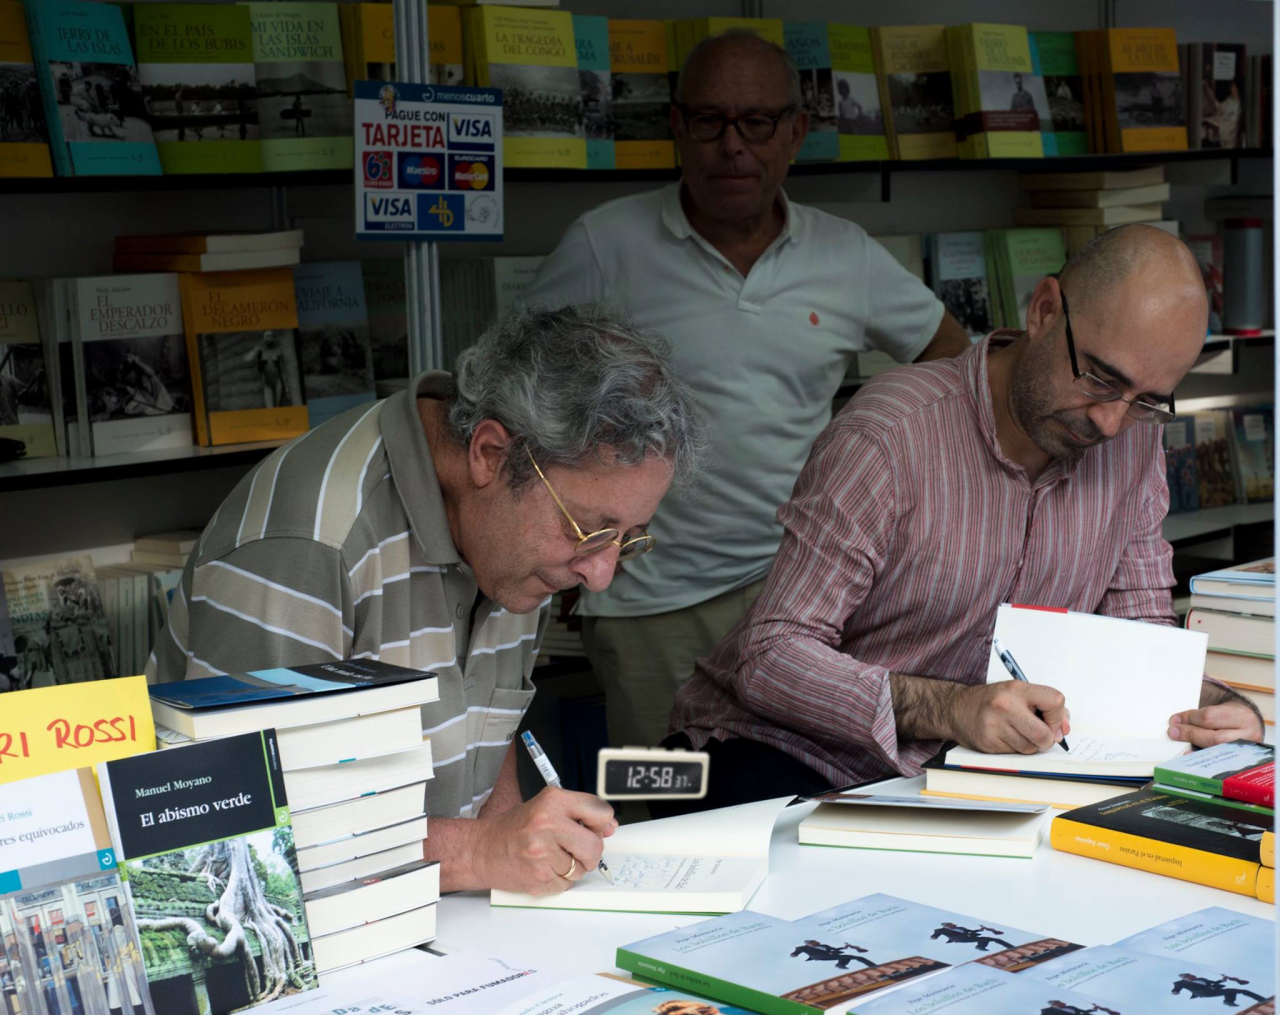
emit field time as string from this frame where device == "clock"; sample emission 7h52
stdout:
12h58
